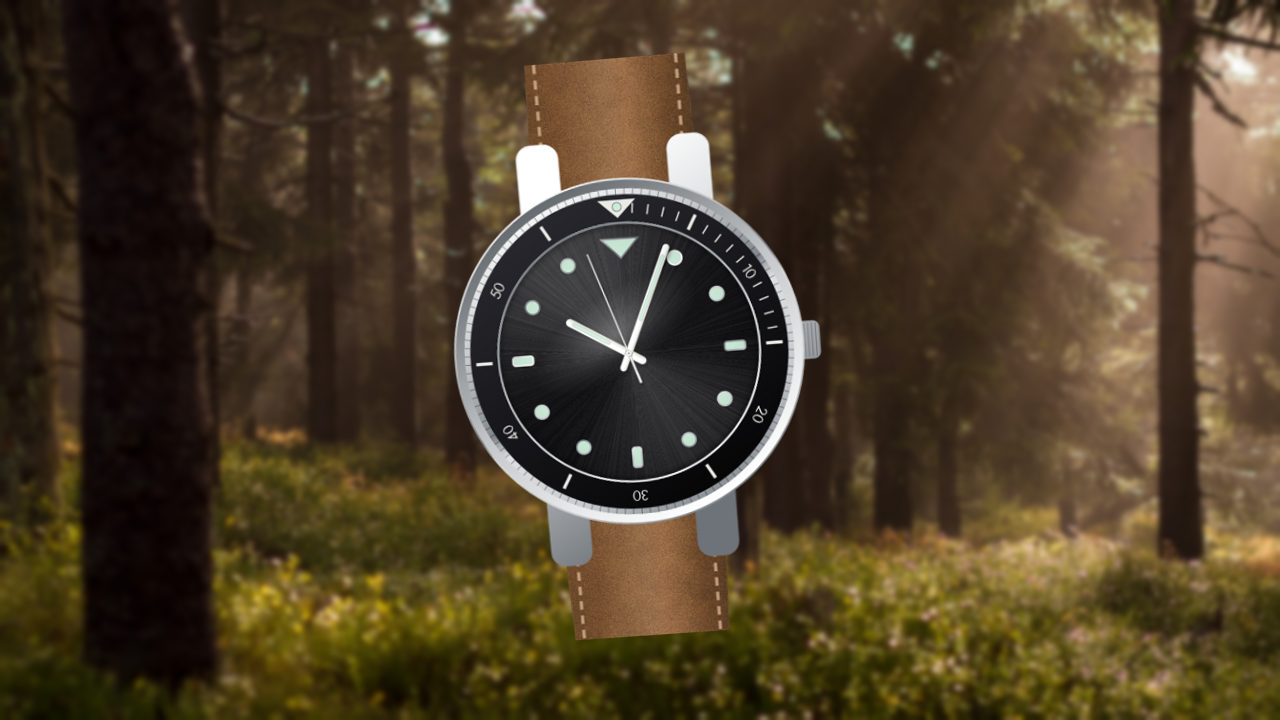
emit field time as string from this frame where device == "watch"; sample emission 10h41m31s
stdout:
10h03m57s
